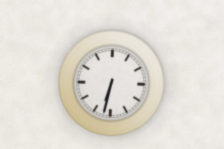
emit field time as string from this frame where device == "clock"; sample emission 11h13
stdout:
6h32
